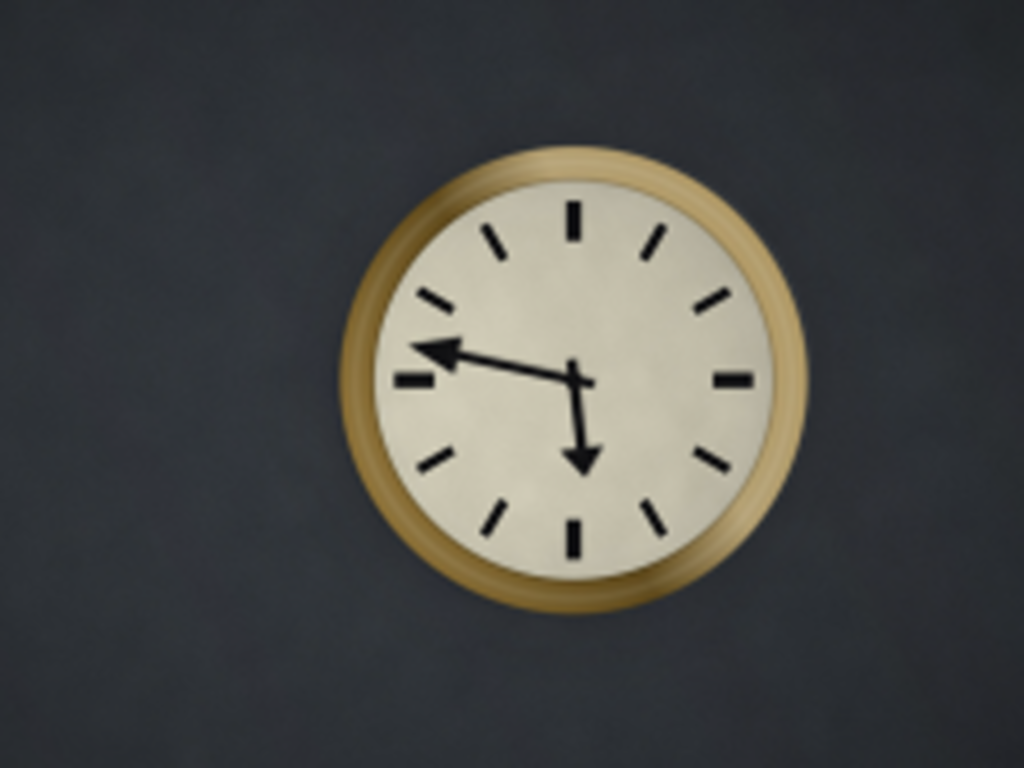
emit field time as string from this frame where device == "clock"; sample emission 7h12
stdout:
5h47
